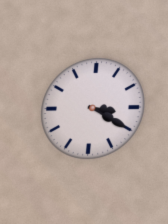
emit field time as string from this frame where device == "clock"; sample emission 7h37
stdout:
3h20
